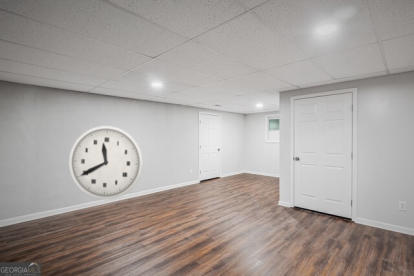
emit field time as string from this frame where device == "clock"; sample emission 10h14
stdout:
11h40
